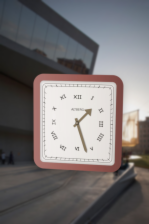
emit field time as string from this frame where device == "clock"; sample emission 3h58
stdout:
1h27
